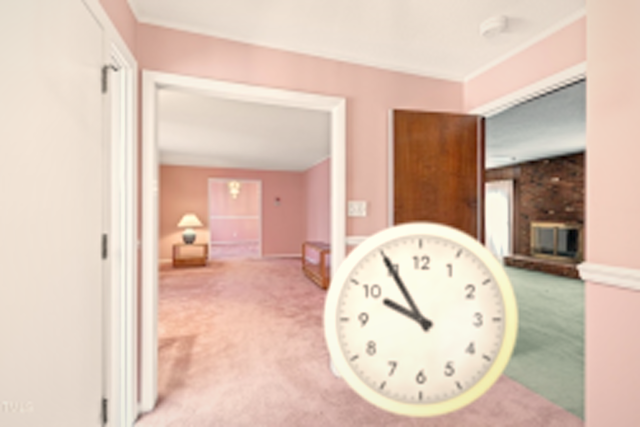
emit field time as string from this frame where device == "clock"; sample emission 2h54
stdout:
9h55
